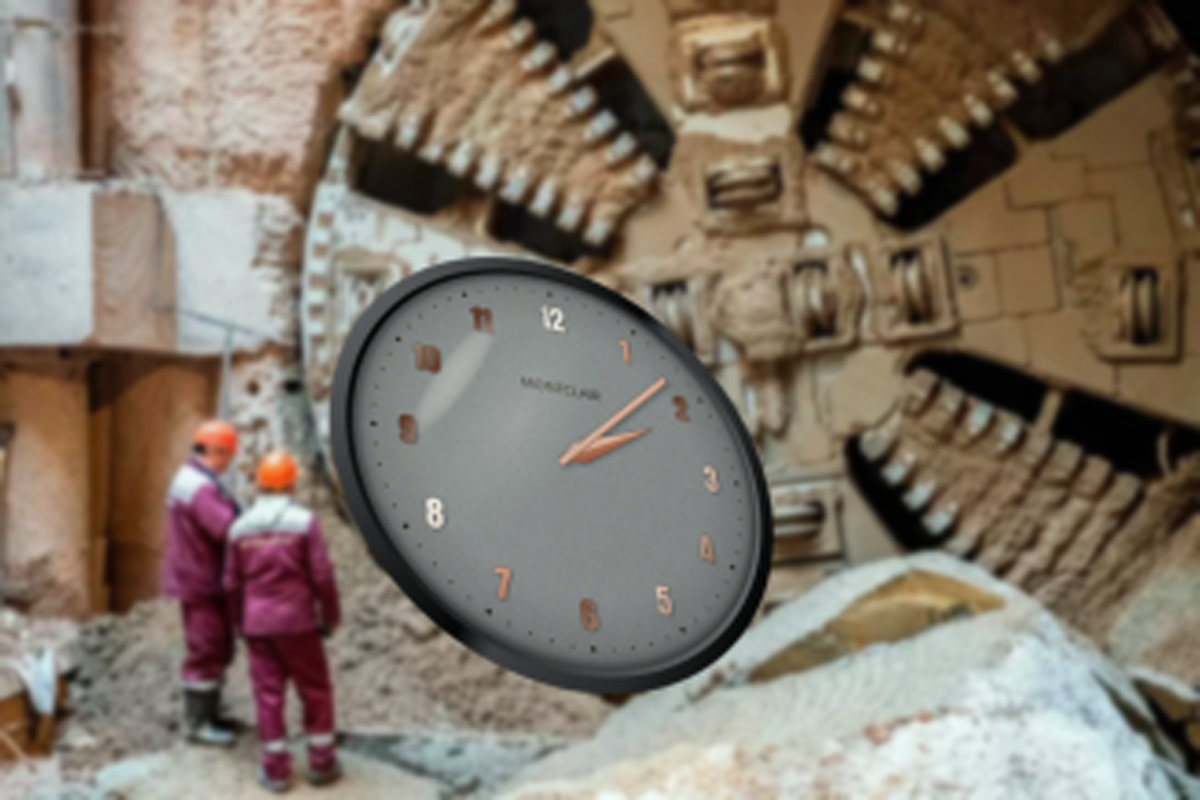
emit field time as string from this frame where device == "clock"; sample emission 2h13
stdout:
2h08
